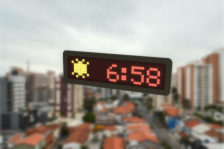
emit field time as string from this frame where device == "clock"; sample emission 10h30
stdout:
6h58
